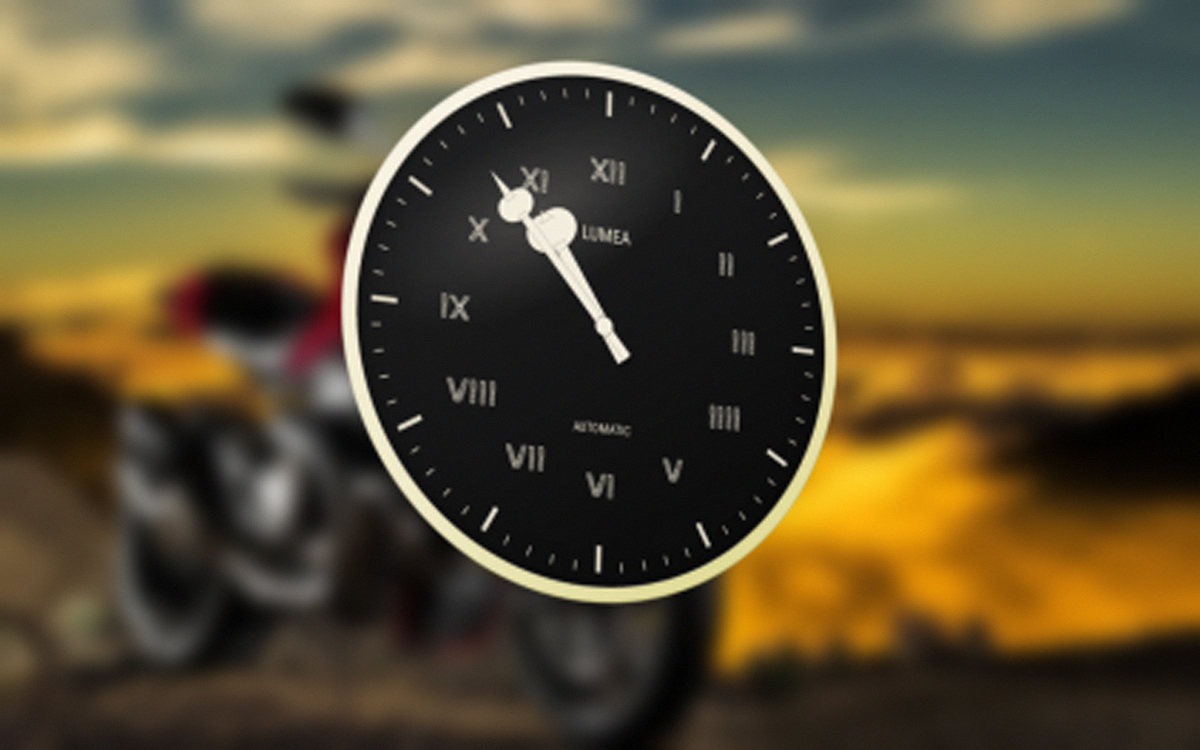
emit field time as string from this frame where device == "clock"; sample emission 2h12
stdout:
10h53
